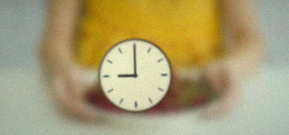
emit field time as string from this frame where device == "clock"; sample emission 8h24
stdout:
9h00
